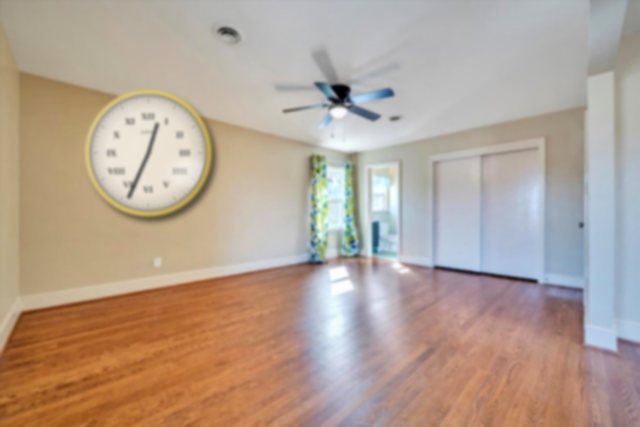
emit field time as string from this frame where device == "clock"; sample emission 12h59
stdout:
12h34
